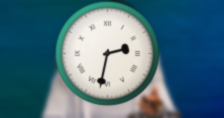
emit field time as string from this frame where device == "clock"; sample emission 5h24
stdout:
2h32
